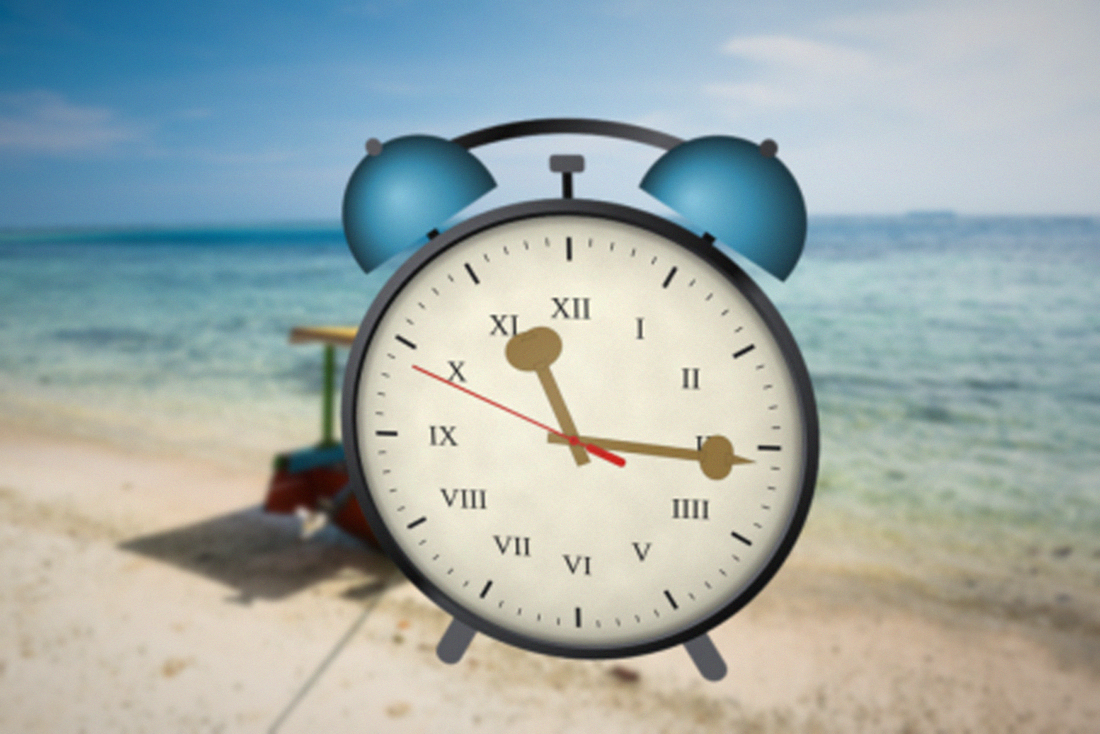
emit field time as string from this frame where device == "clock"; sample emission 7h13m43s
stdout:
11h15m49s
